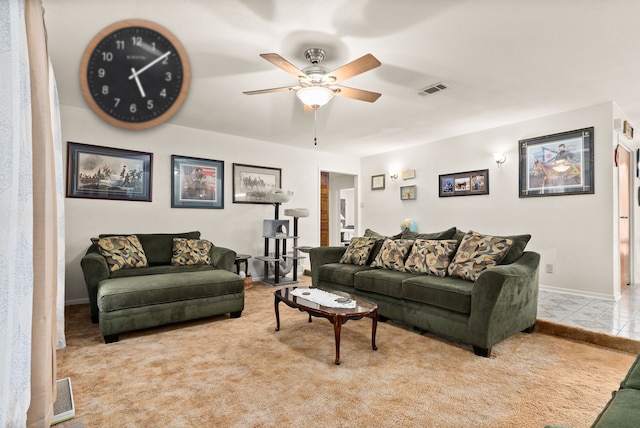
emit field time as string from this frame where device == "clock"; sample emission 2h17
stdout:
5h09
